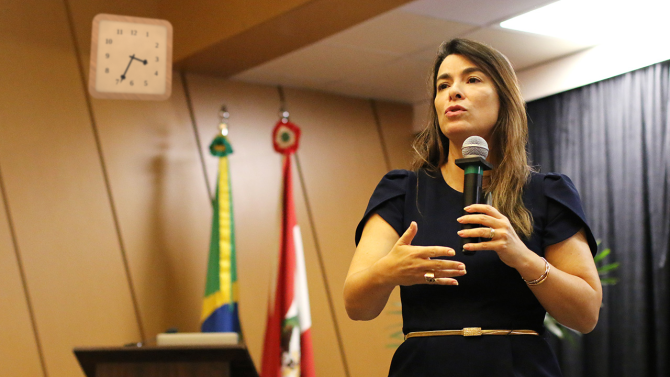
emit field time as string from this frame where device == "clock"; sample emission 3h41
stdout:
3h34
